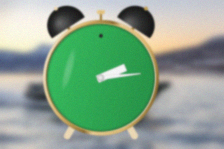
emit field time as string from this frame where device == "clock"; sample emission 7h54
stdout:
2h14
